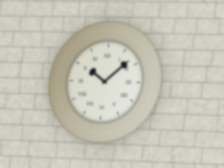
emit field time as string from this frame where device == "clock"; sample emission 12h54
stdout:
10h08
